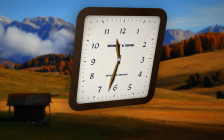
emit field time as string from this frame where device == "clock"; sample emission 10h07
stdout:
11h32
